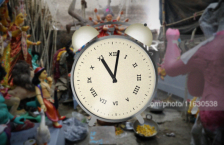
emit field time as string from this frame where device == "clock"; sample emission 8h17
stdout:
11h02
